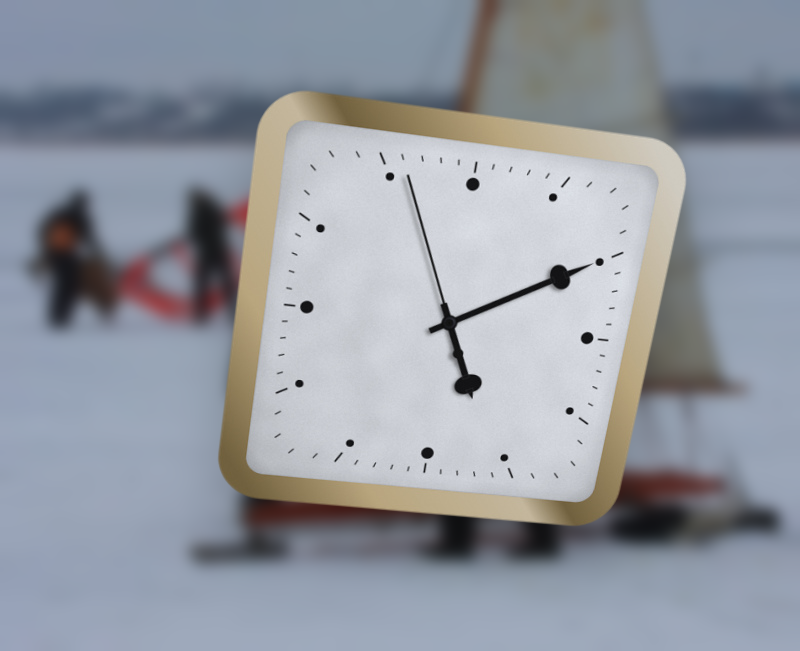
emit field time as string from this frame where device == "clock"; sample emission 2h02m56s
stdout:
5h09m56s
